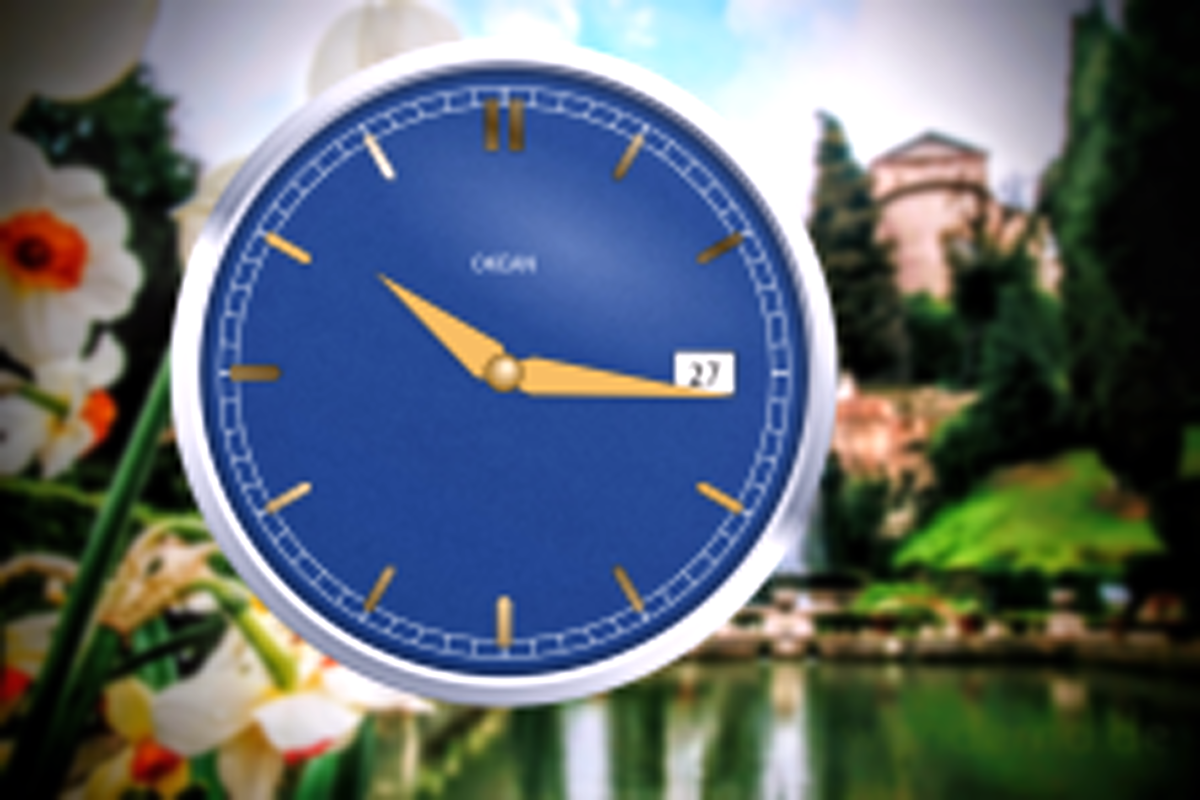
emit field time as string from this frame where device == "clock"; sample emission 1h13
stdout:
10h16
